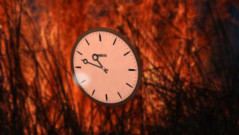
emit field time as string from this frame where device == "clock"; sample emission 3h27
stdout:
10h48
